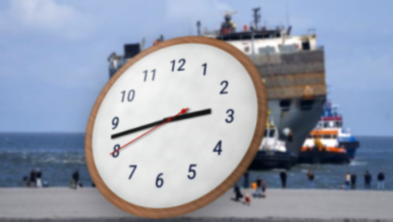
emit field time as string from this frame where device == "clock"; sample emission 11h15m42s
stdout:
2h42m40s
